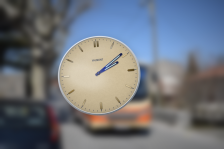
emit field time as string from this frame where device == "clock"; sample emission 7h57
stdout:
2h09
